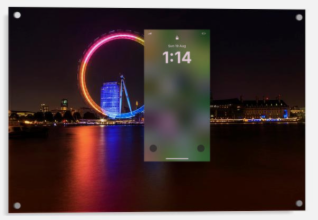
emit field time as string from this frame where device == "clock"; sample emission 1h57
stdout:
1h14
